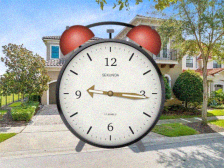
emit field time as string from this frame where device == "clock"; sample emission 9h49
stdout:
9h16
